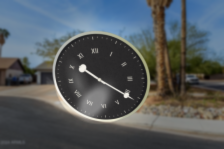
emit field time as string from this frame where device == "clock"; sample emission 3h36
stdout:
10h21
